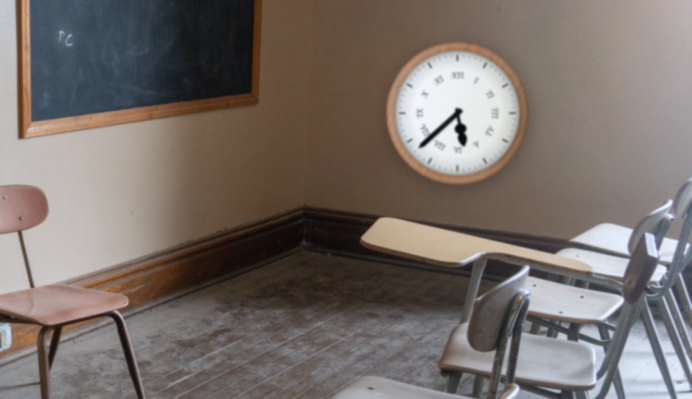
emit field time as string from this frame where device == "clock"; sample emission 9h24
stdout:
5h38
